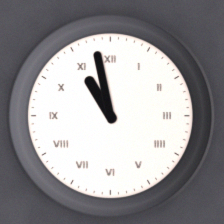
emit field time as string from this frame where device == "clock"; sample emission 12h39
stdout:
10h58
